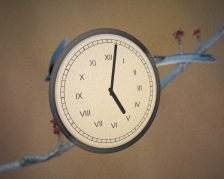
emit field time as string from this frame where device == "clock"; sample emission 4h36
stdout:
5h02
